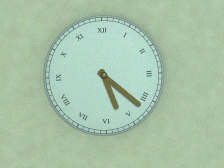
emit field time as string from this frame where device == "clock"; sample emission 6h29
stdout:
5h22
